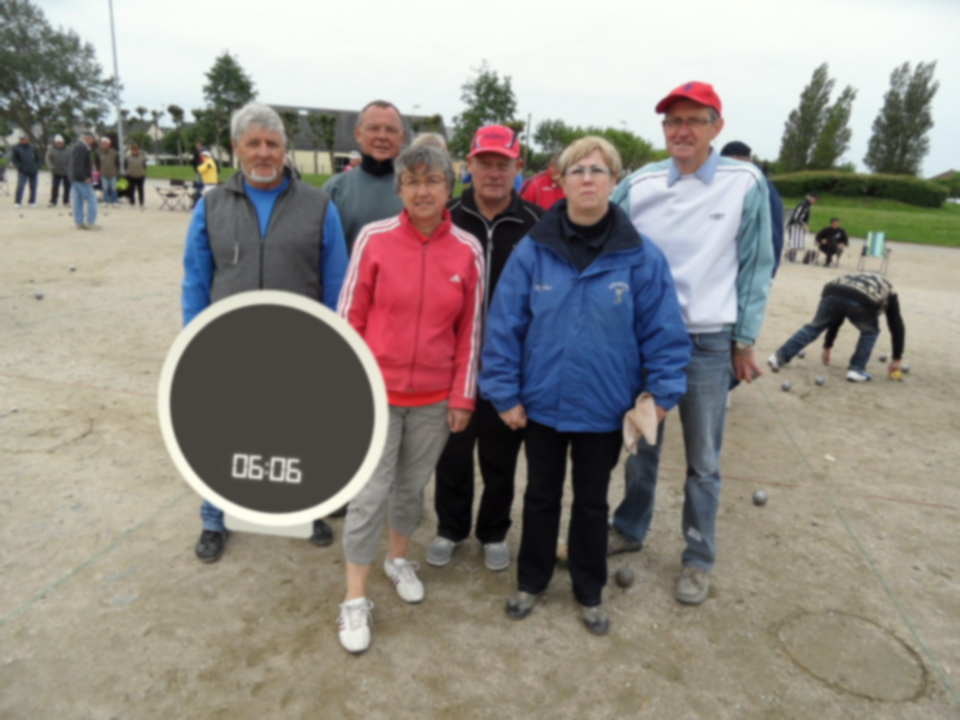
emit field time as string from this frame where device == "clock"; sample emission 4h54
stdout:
6h06
